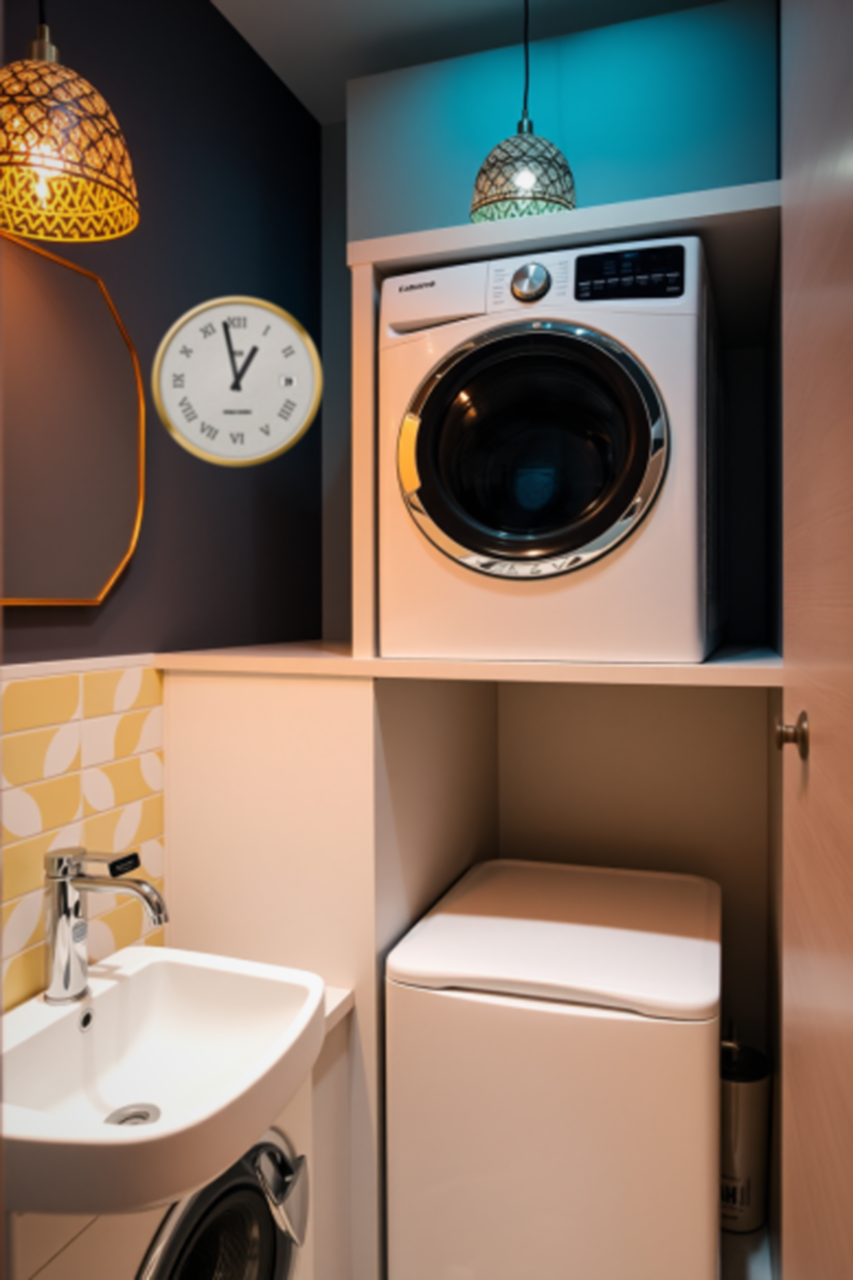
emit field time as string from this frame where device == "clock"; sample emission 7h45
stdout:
12h58
